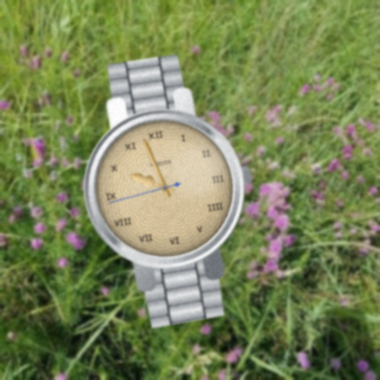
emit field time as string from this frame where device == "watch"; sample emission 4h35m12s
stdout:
9h57m44s
